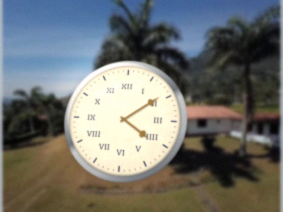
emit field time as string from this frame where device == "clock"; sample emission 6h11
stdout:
4h09
